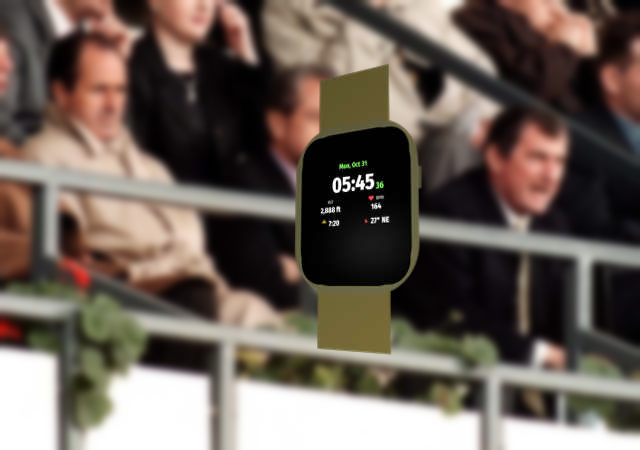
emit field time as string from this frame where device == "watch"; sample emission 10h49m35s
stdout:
5h45m36s
